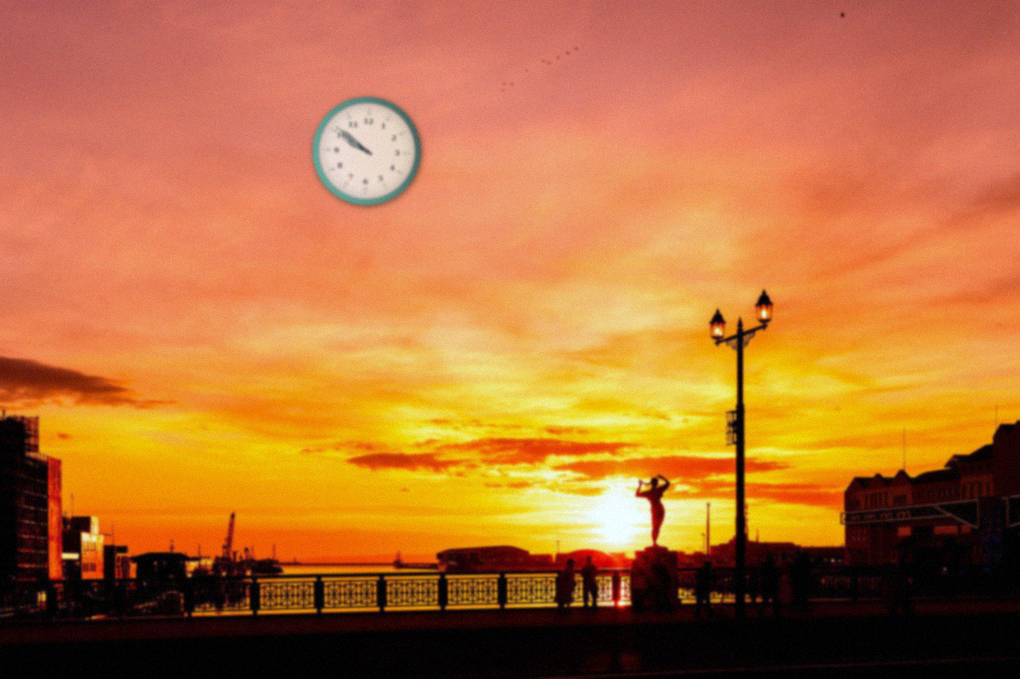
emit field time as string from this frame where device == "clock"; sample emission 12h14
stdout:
9h51
